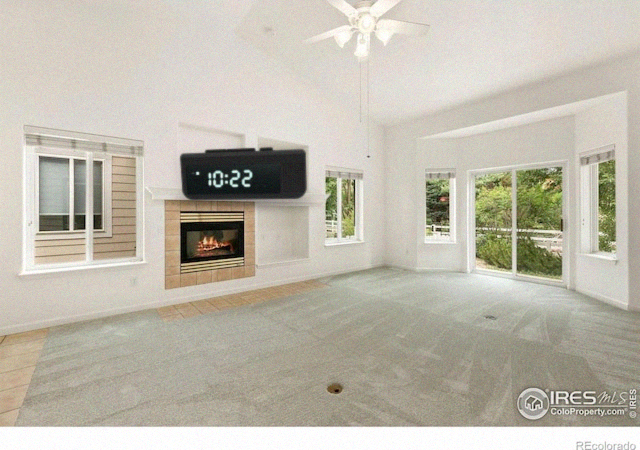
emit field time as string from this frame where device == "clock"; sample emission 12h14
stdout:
10h22
